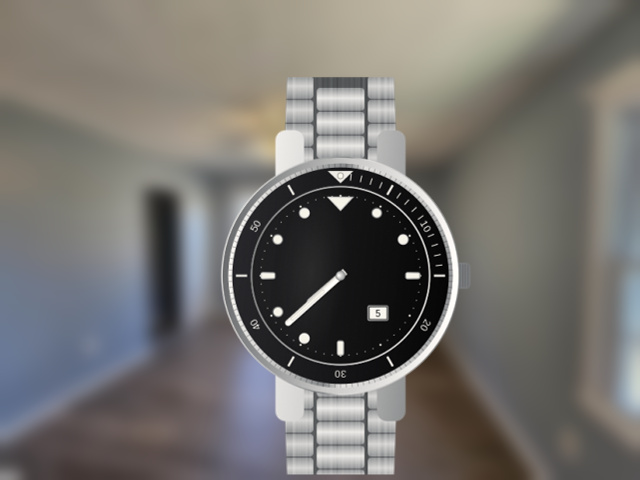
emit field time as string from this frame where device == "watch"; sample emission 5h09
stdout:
7h38
